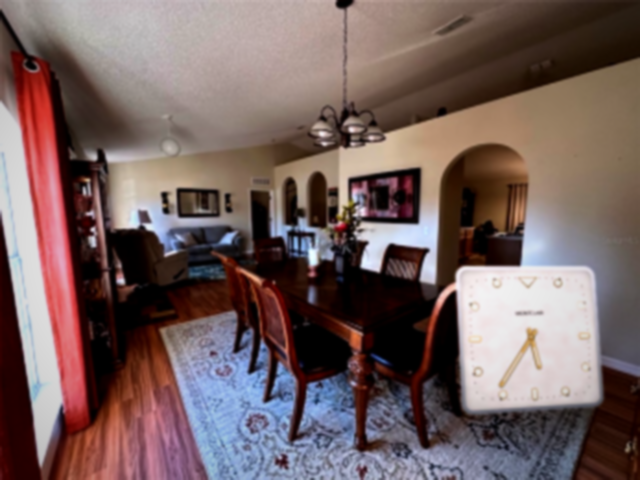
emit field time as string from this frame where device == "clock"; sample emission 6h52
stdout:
5h36
